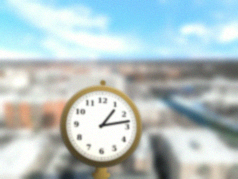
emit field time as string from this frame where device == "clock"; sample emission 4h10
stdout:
1h13
